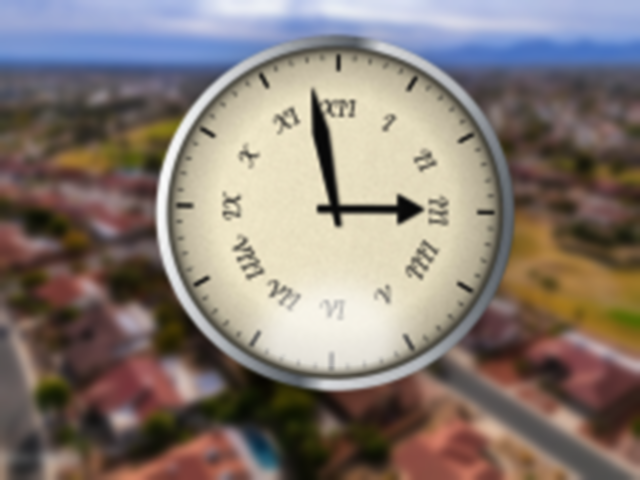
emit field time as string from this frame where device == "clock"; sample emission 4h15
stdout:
2h58
